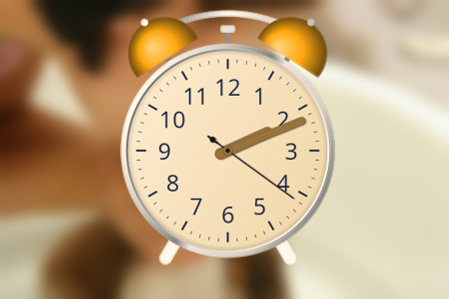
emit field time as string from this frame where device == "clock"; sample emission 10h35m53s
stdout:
2h11m21s
